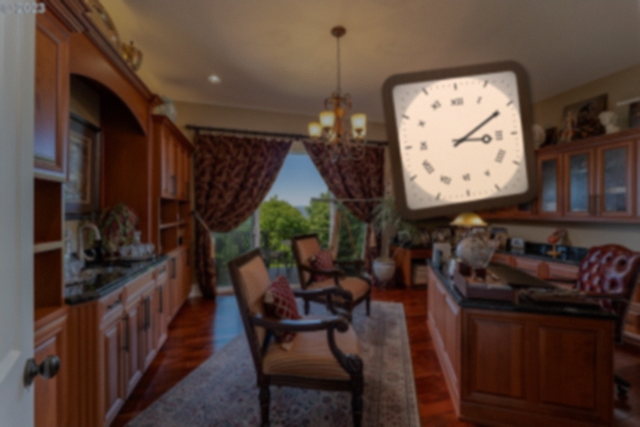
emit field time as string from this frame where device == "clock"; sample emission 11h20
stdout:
3h10
